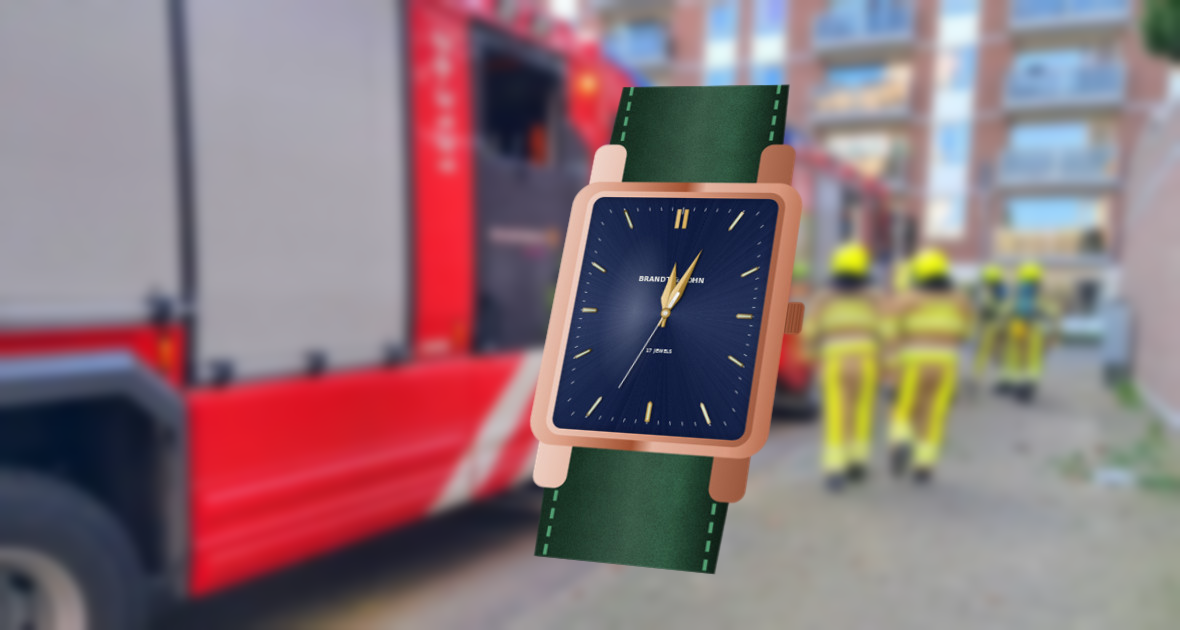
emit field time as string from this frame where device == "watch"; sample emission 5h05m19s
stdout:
12h03m34s
